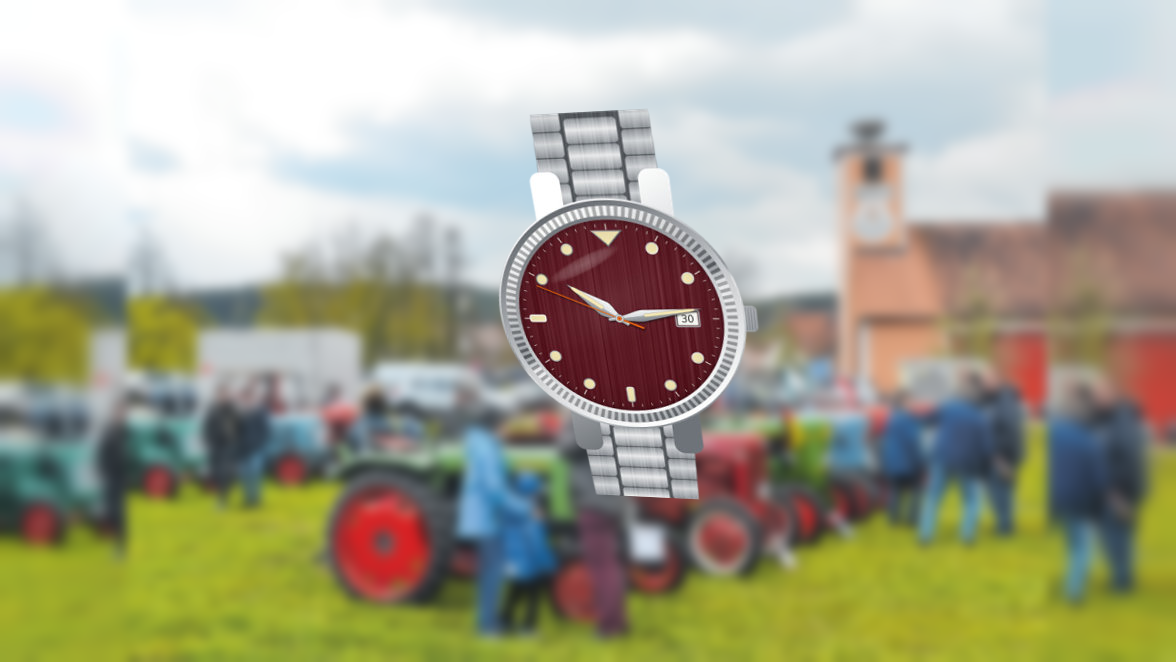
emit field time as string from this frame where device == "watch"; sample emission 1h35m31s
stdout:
10h13m49s
